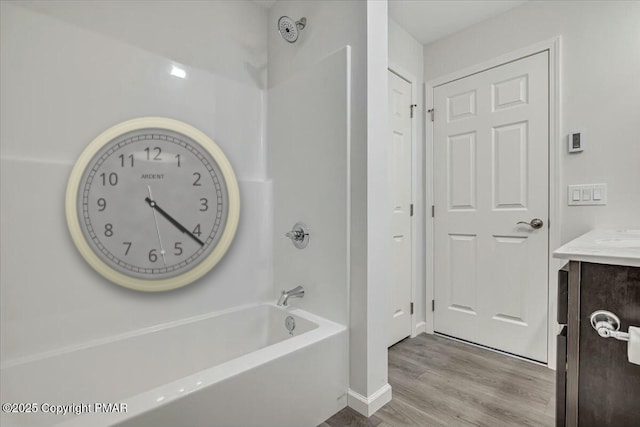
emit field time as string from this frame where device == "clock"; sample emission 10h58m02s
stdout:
4h21m28s
